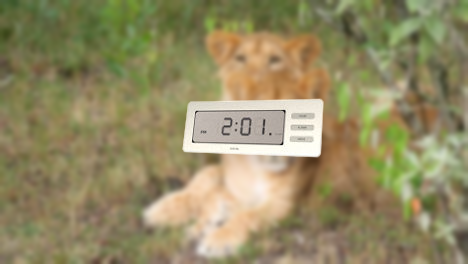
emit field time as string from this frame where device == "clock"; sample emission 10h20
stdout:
2h01
